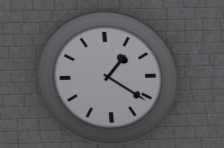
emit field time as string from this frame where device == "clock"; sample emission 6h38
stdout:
1h21
